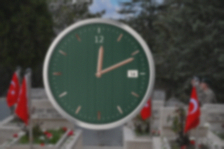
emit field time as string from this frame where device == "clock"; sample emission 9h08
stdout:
12h11
